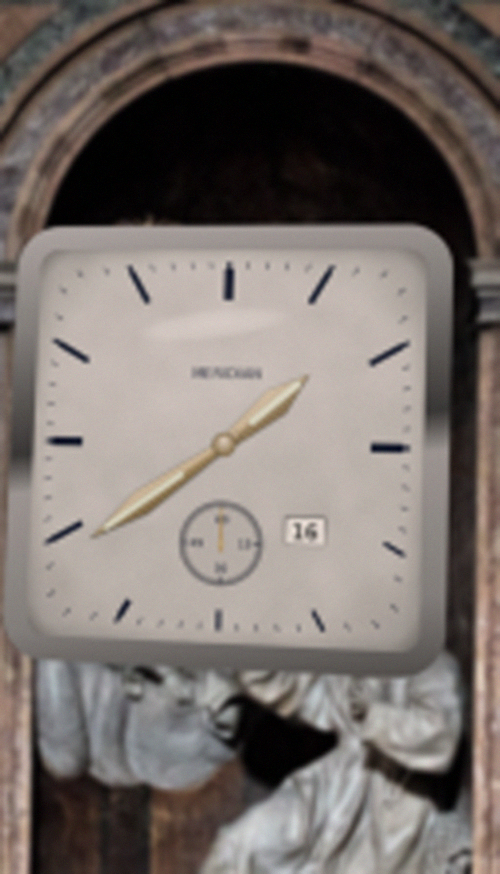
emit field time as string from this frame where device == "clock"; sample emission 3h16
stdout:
1h39
